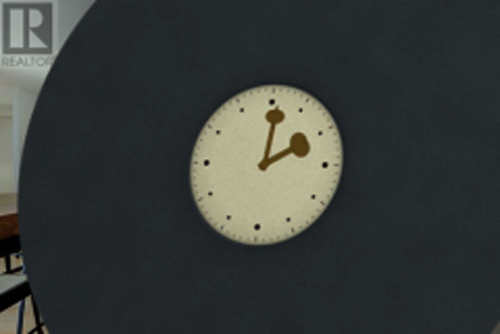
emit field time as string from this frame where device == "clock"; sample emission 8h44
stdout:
2h01
